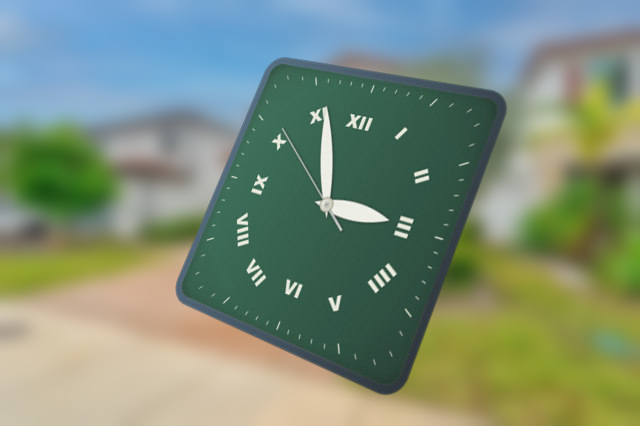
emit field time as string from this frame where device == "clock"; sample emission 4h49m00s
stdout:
2h55m51s
